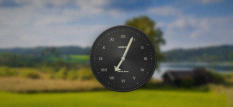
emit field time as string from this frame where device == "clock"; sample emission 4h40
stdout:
7h04
